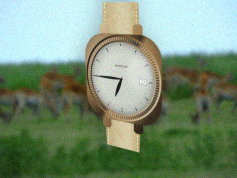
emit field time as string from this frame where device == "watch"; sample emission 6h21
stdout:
6h45
